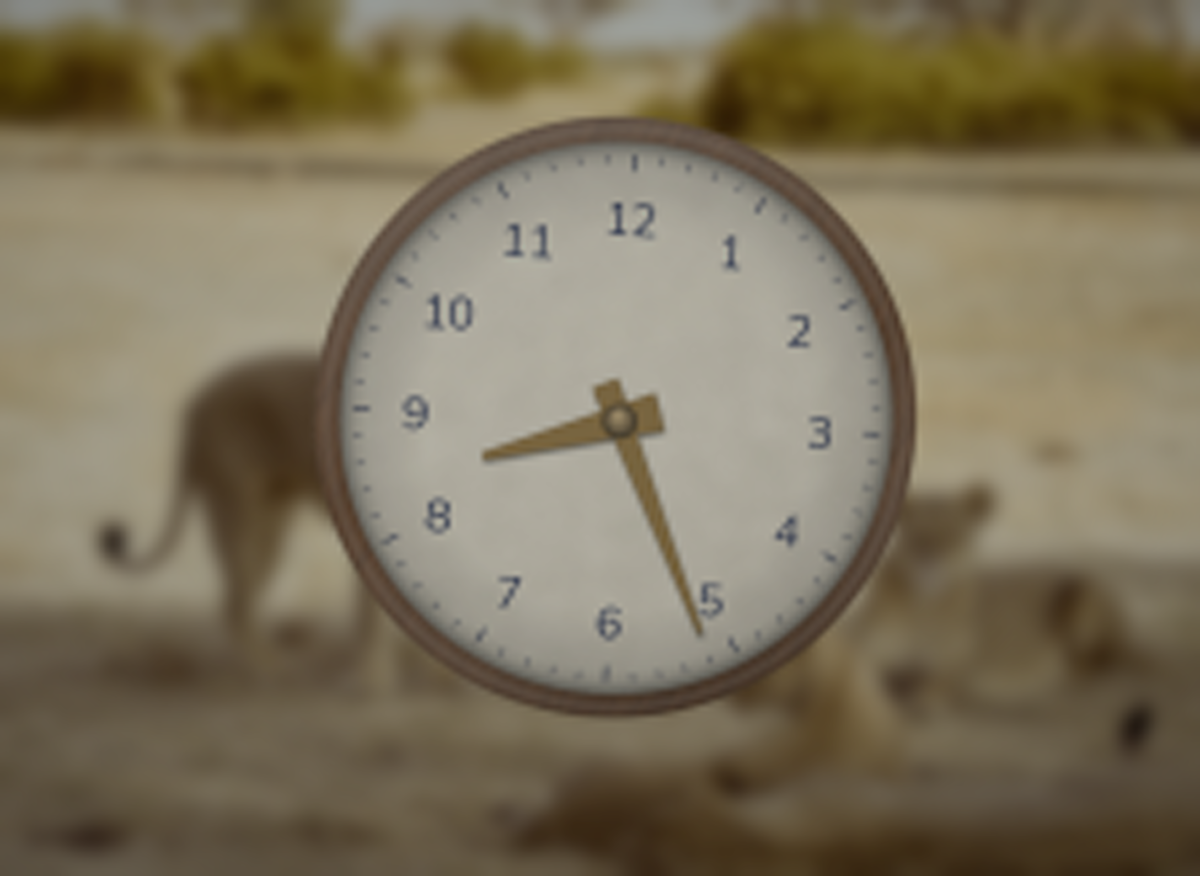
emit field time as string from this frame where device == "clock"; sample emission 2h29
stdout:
8h26
